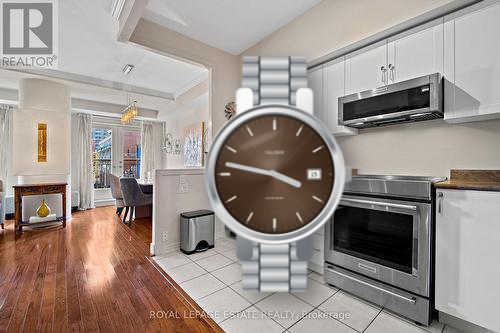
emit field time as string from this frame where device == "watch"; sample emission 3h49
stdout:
3h47
